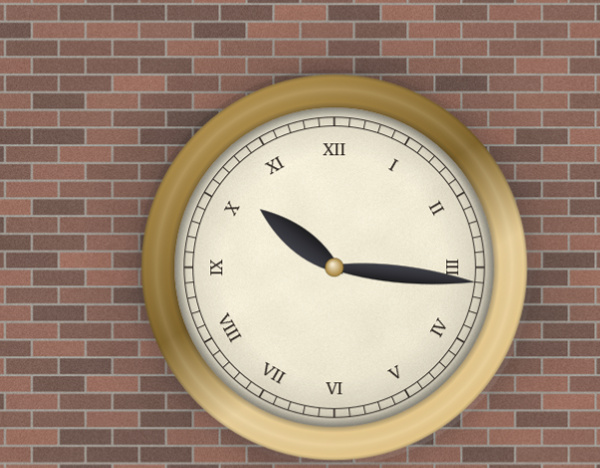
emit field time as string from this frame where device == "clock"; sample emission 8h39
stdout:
10h16
